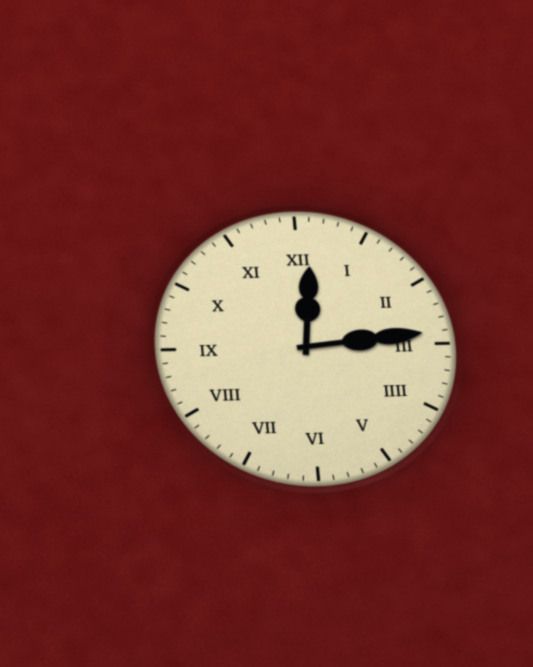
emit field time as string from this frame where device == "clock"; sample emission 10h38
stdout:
12h14
